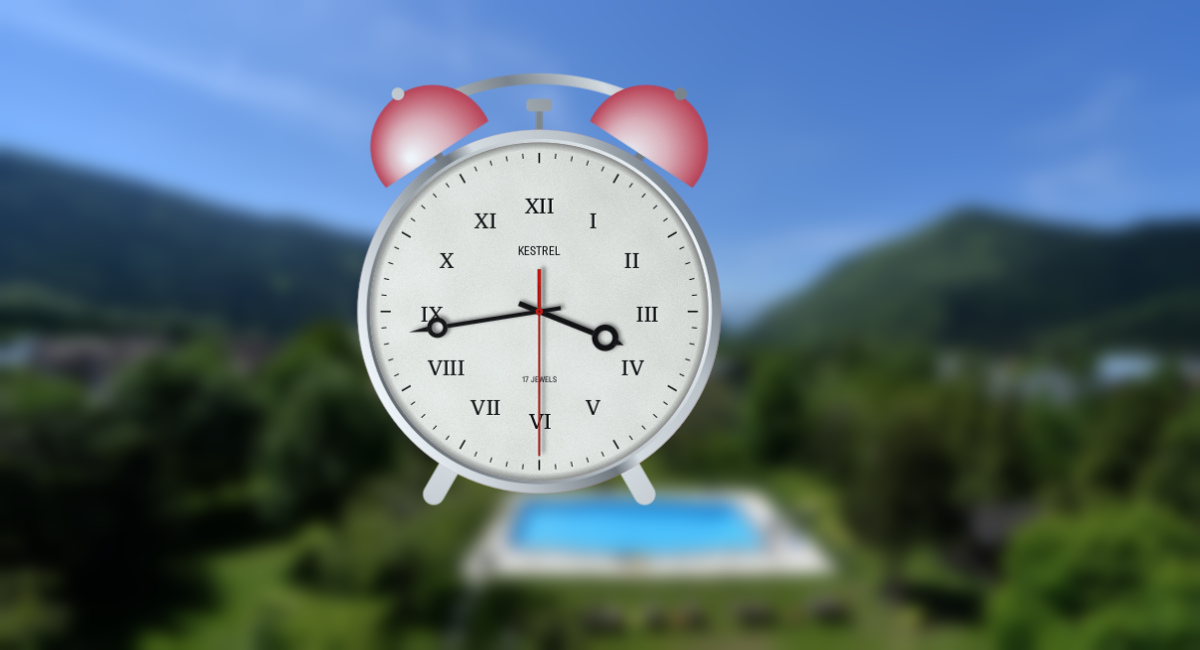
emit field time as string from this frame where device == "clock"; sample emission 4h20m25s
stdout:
3h43m30s
